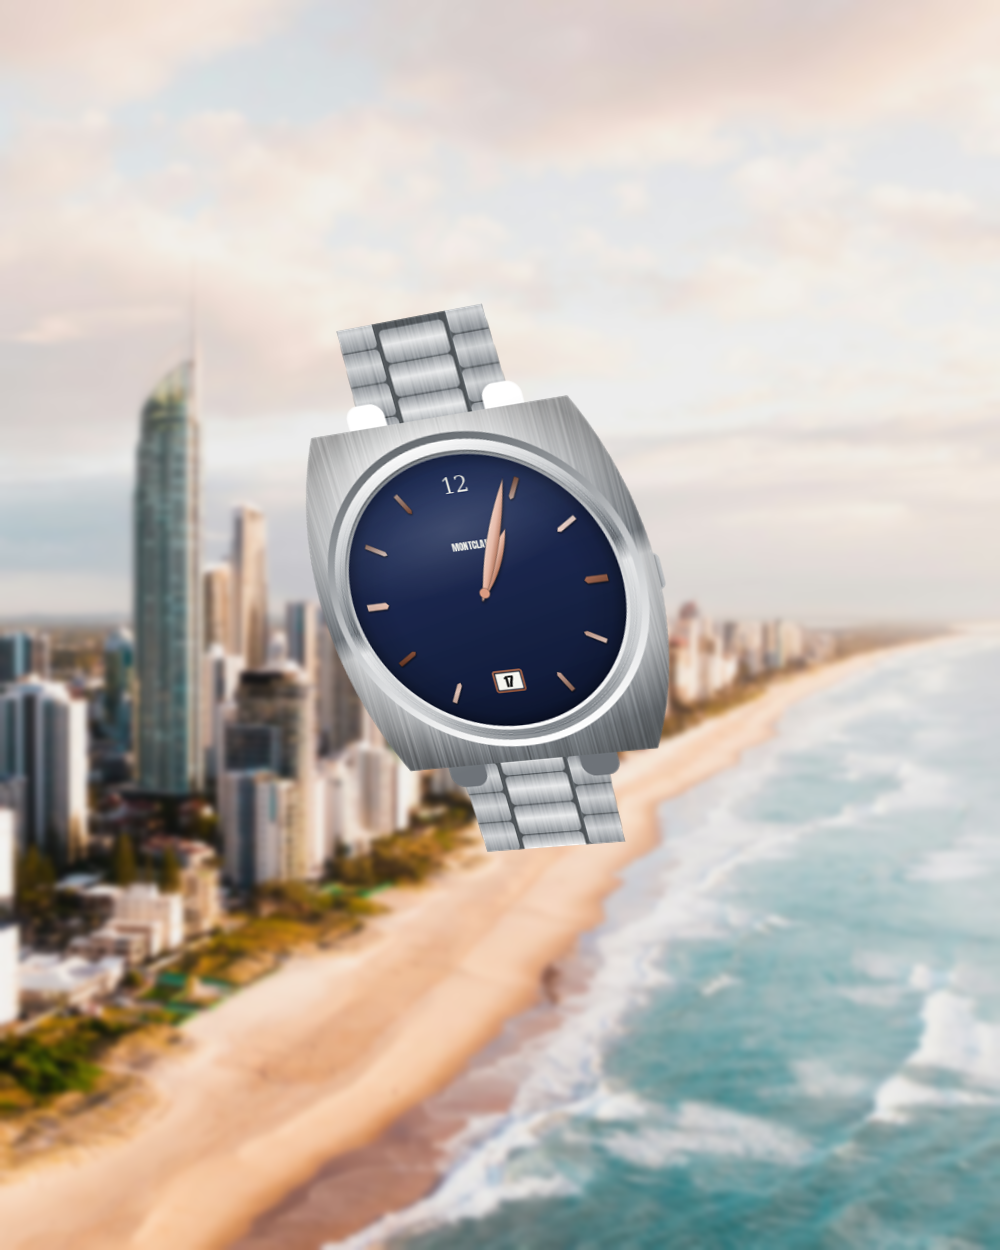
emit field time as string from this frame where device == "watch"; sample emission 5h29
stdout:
1h04
